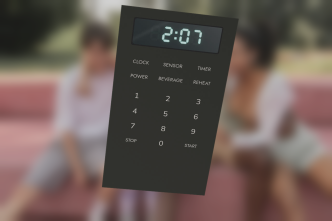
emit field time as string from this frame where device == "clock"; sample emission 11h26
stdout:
2h07
